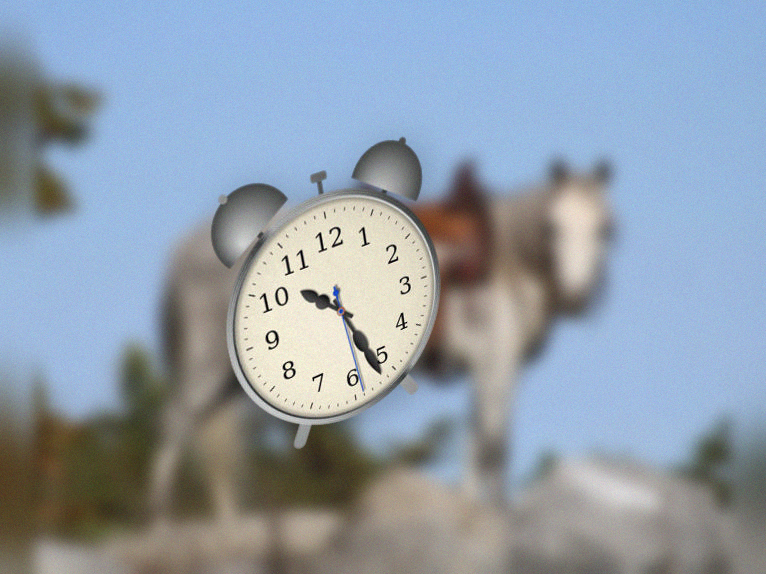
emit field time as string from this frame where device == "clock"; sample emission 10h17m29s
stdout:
10h26m29s
